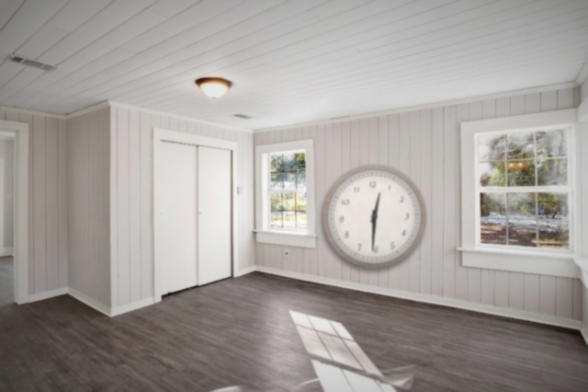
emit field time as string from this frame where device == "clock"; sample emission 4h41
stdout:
12h31
